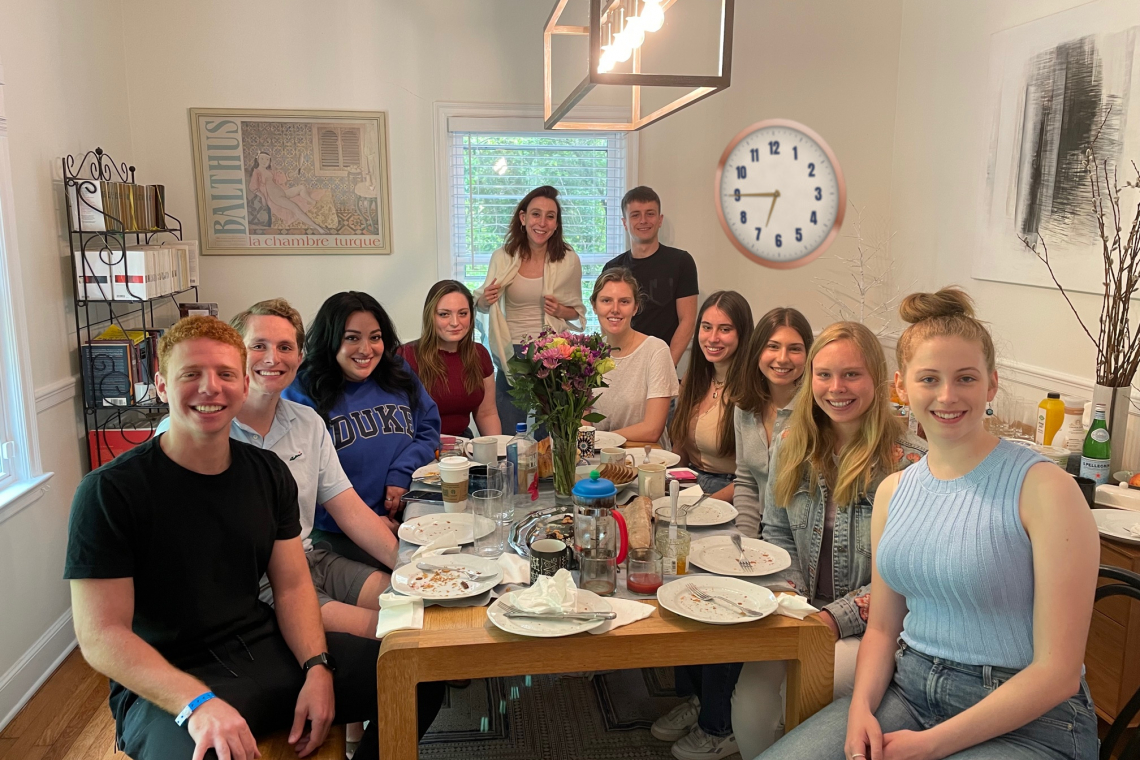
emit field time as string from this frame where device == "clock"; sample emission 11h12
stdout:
6h45
